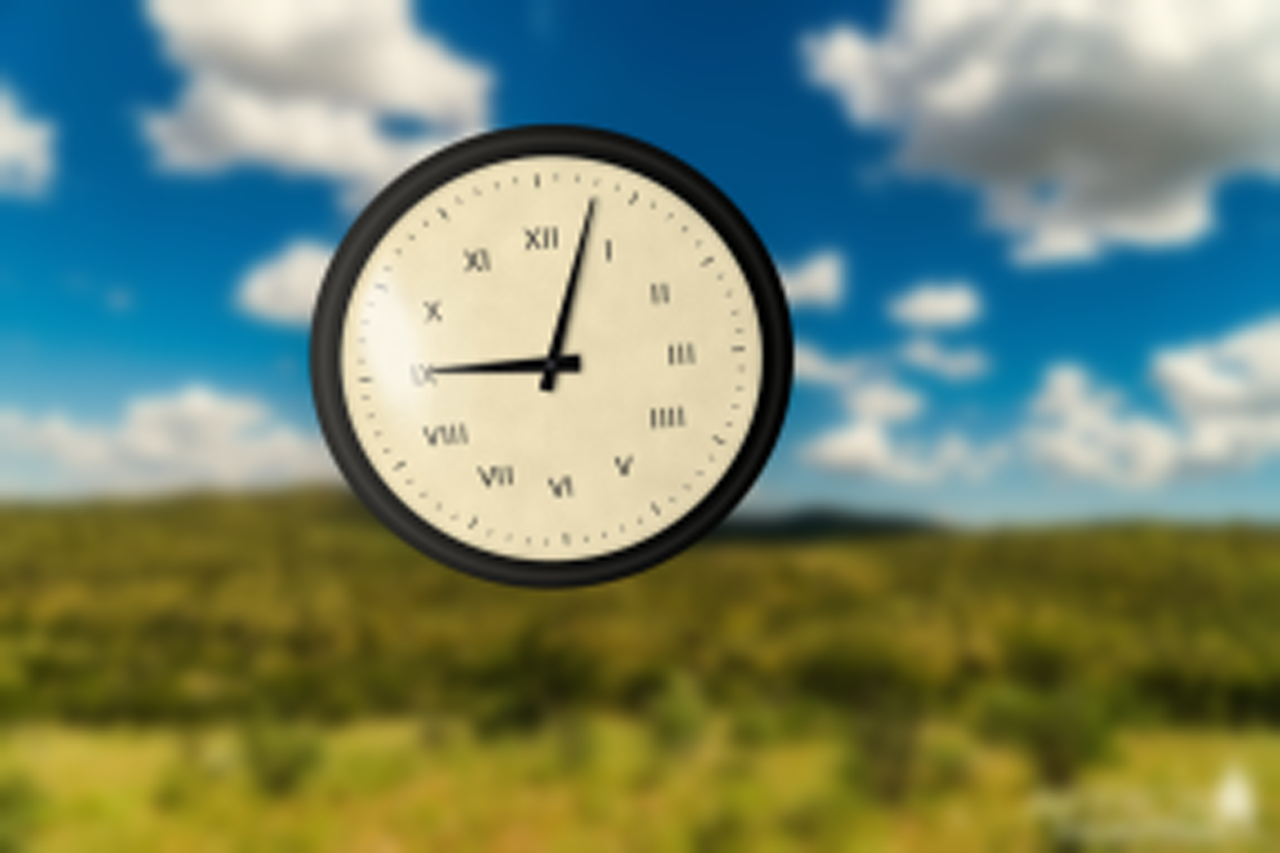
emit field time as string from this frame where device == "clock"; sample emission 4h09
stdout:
9h03
